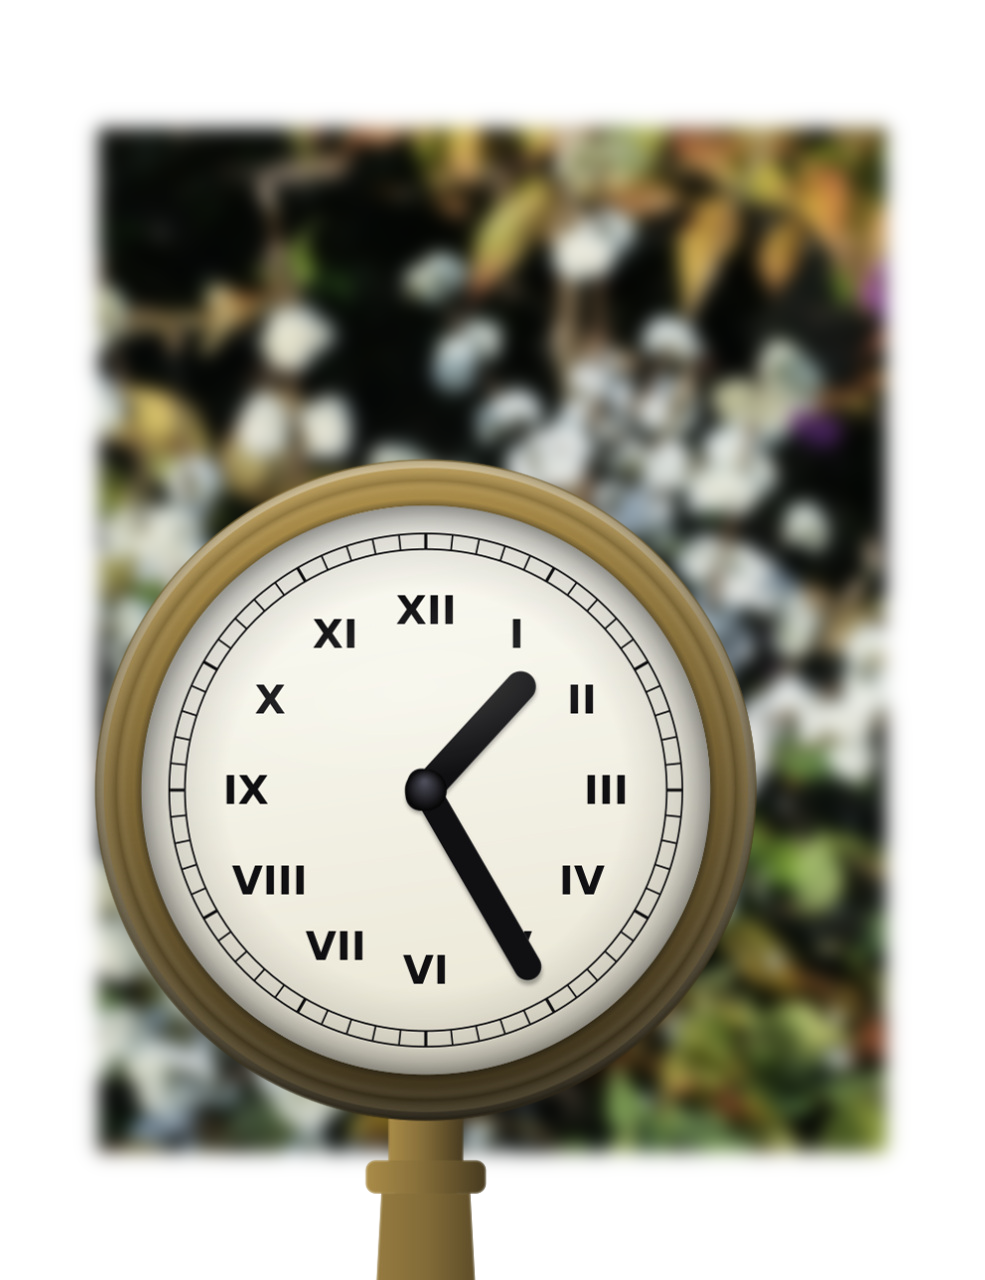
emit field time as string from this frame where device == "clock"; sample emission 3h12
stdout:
1h25
